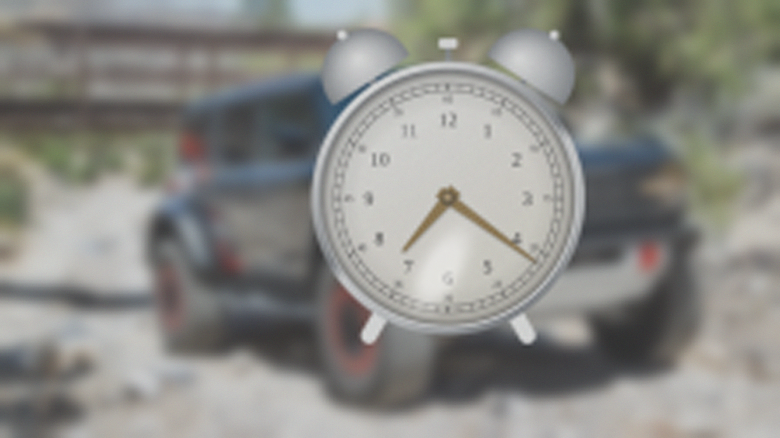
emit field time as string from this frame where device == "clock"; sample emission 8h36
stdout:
7h21
